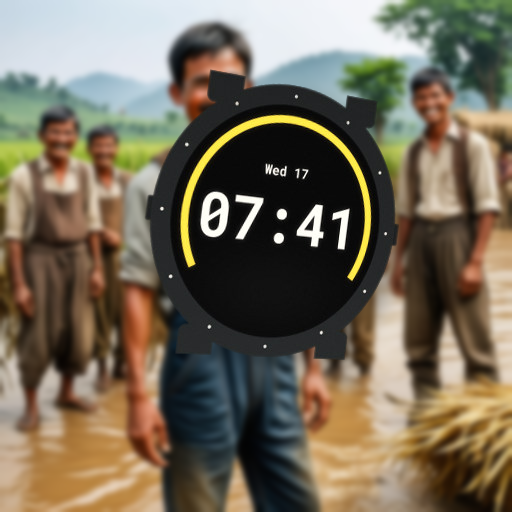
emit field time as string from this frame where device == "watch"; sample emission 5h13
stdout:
7h41
